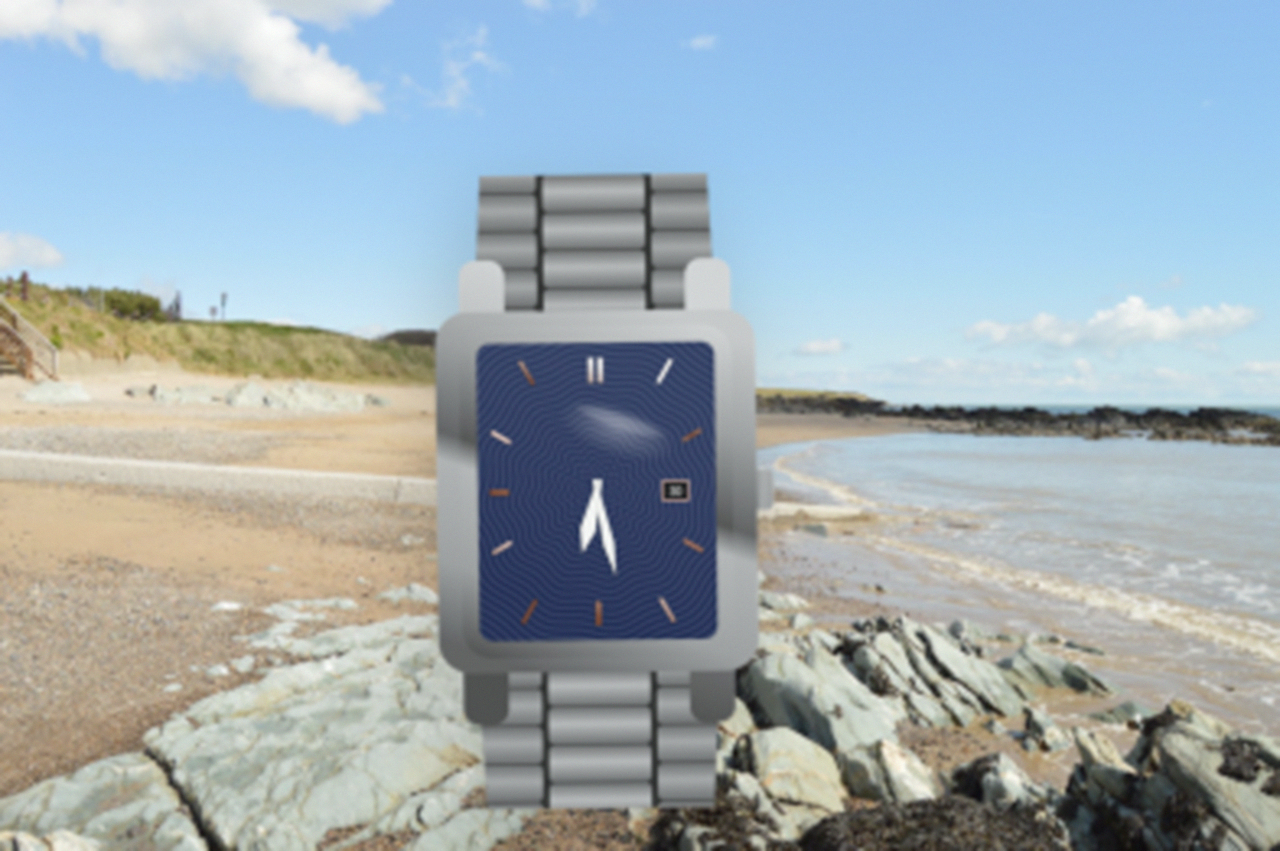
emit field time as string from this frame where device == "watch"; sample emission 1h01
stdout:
6h28
